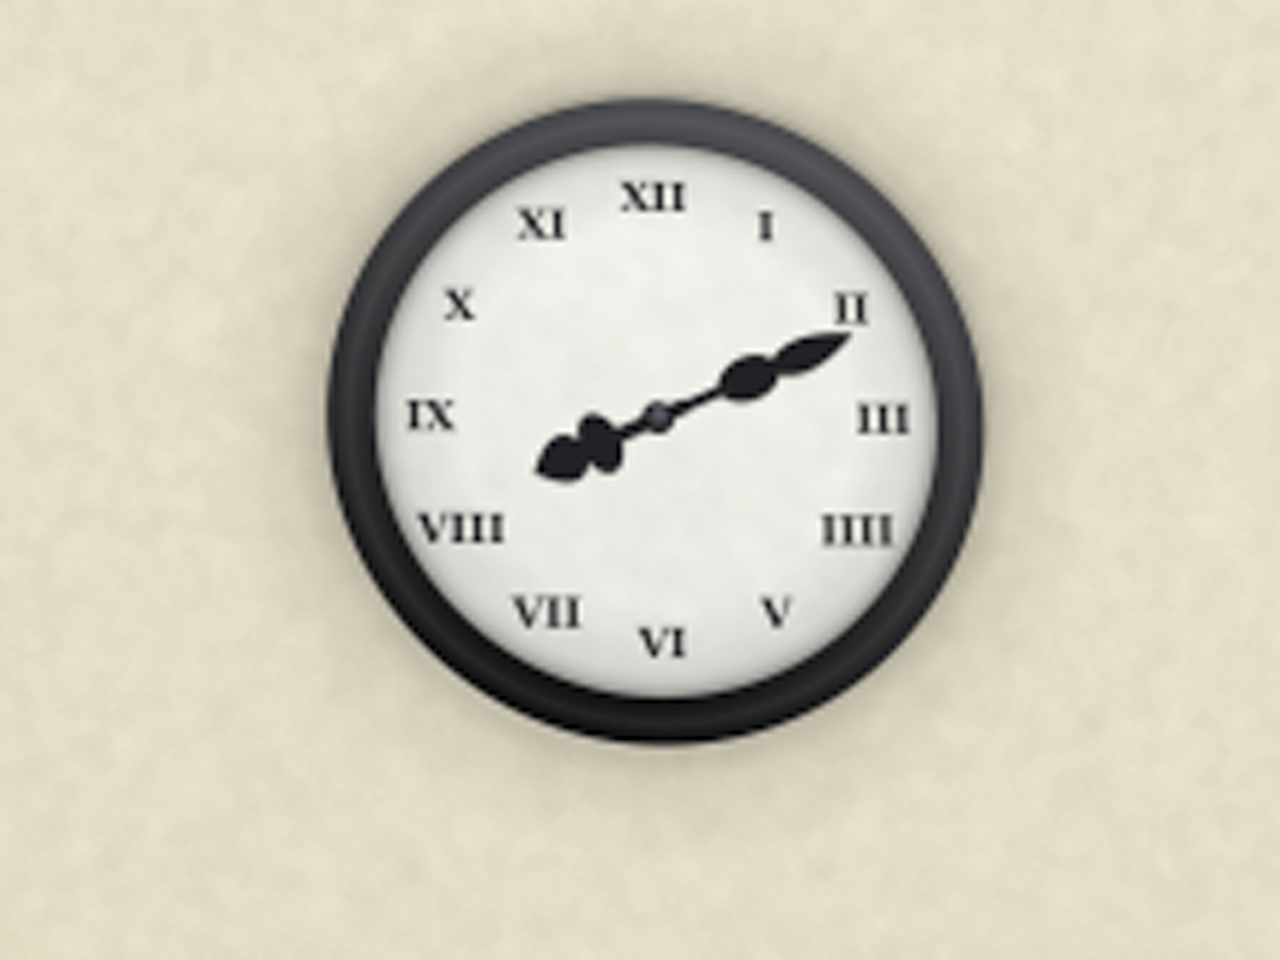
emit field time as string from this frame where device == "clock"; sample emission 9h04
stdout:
8h11
